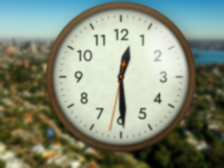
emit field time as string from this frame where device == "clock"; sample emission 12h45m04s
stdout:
12h29m32s
